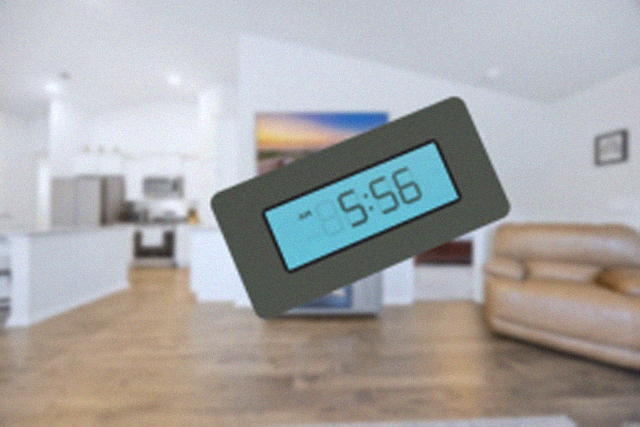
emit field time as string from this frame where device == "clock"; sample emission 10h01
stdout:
5h56
